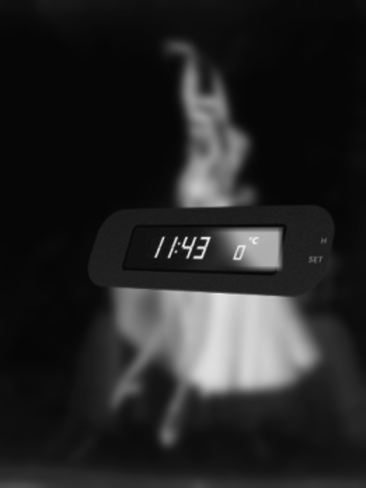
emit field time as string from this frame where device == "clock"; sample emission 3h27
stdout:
11h43
